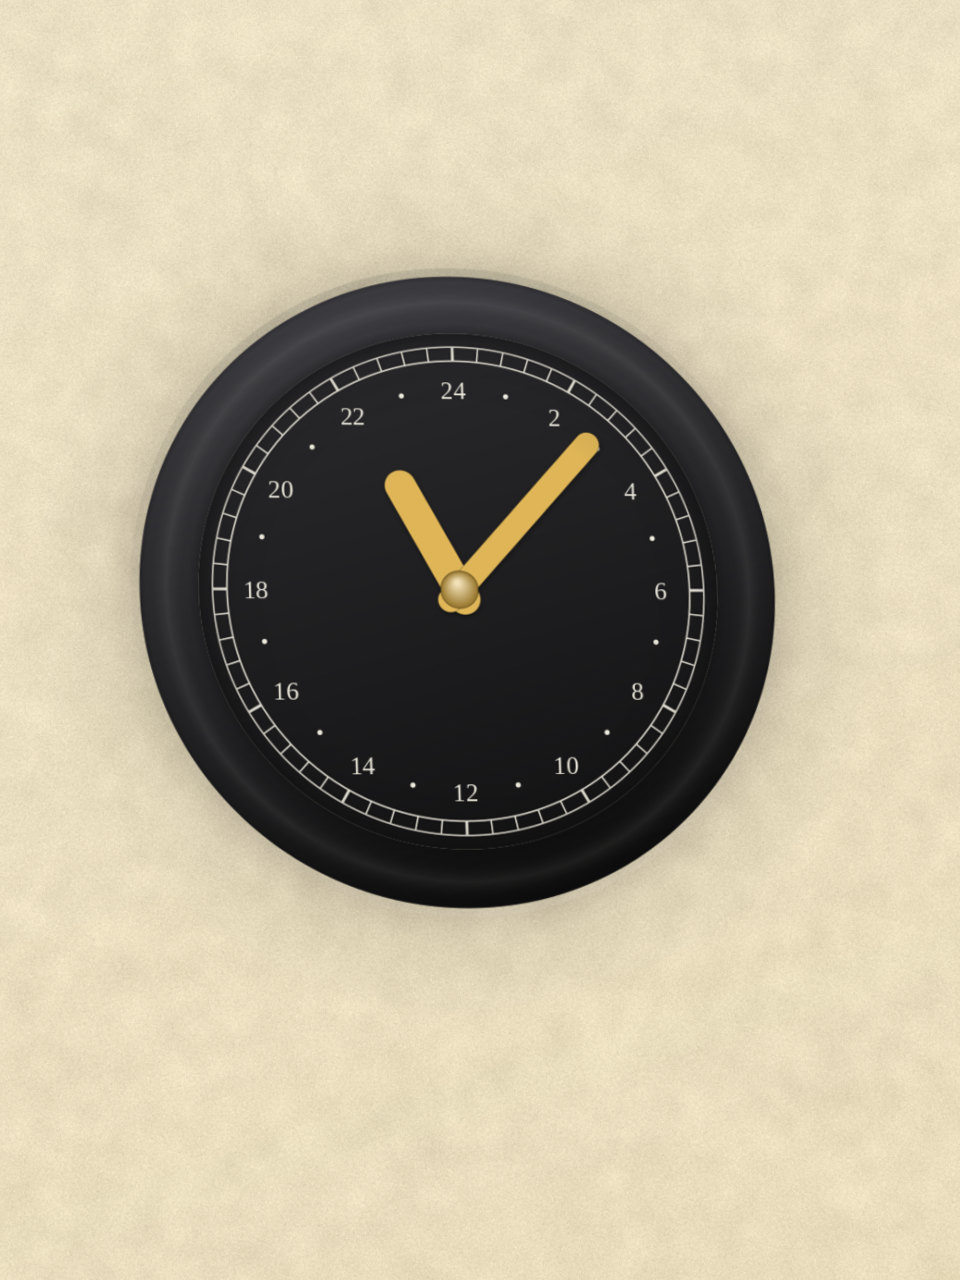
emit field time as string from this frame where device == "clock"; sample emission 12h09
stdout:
22h07
